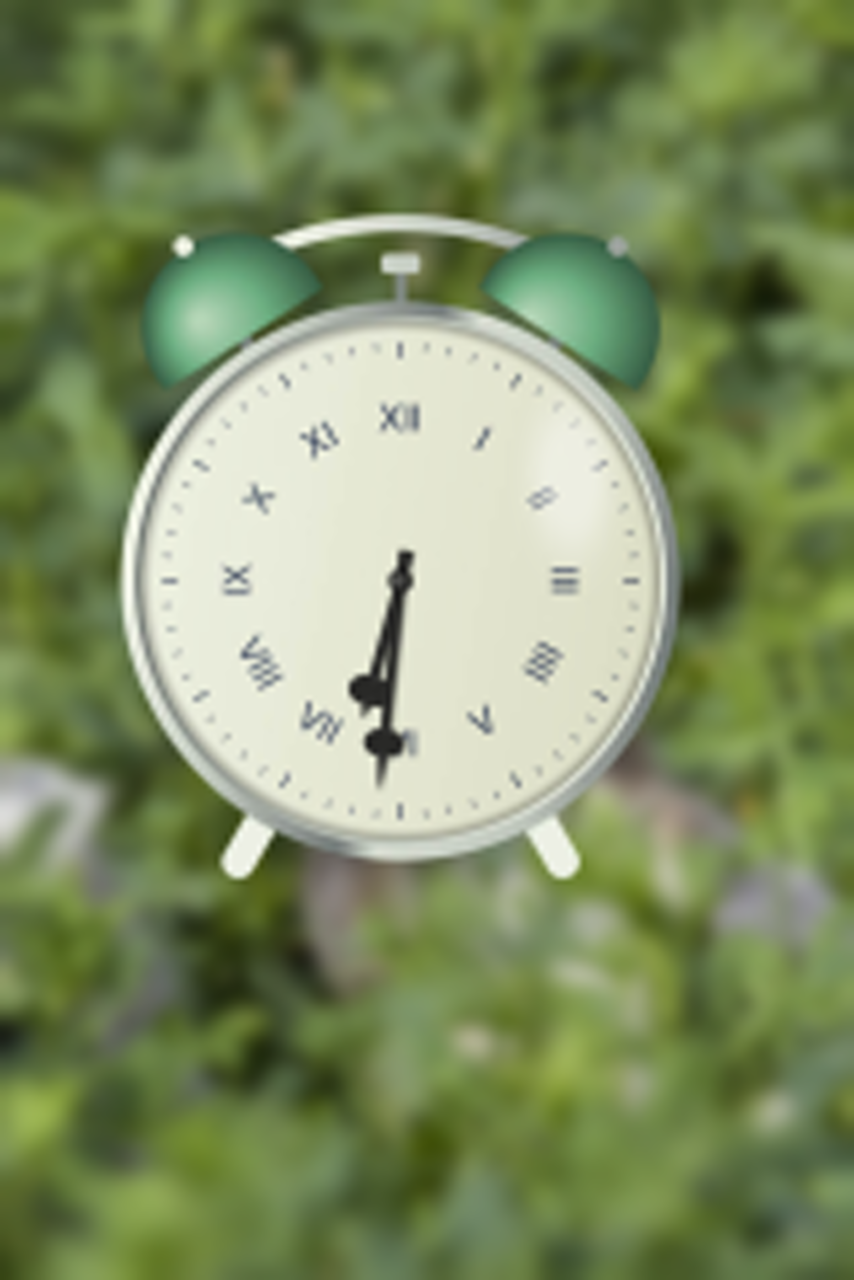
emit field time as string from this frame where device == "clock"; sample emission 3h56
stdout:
6h31
